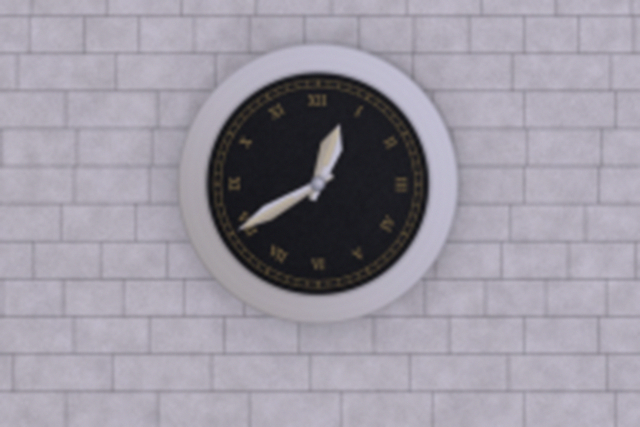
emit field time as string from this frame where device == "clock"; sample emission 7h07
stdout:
12h40
